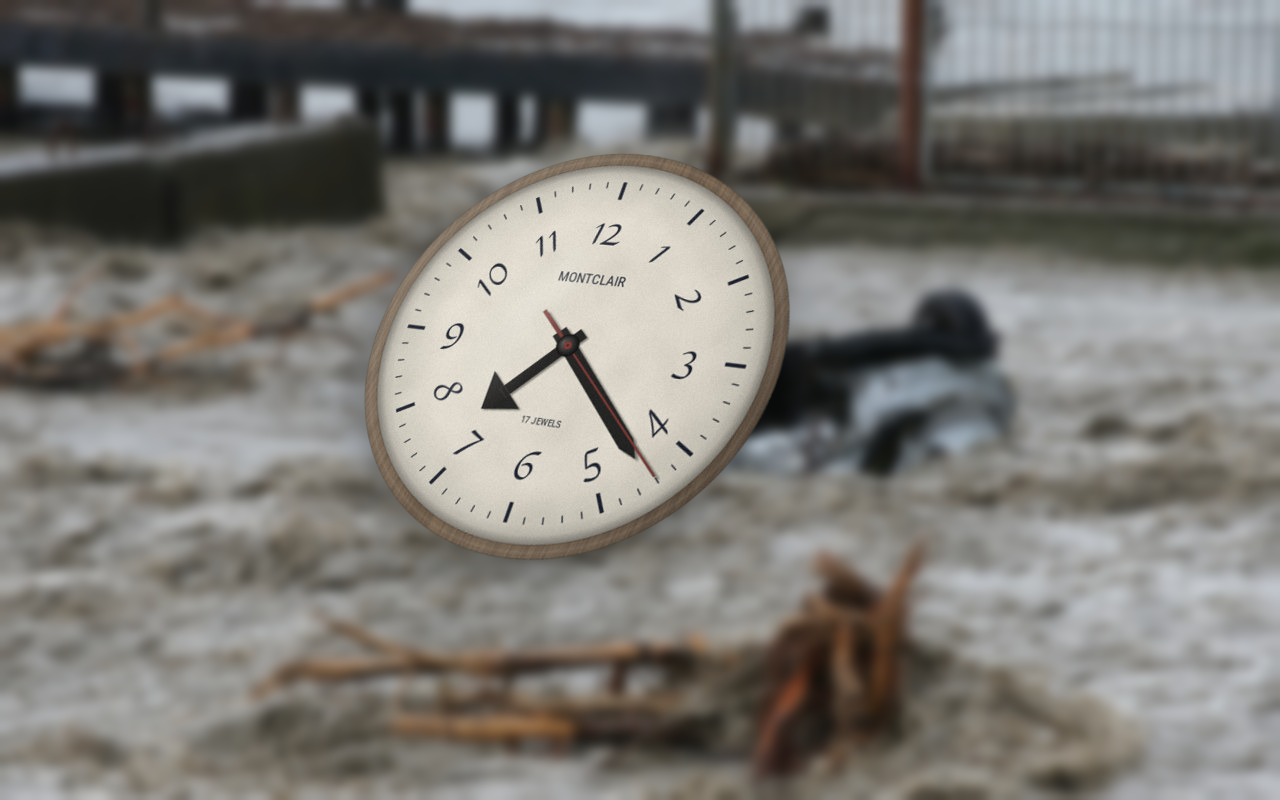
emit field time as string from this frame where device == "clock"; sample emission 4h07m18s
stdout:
7h22m22s
